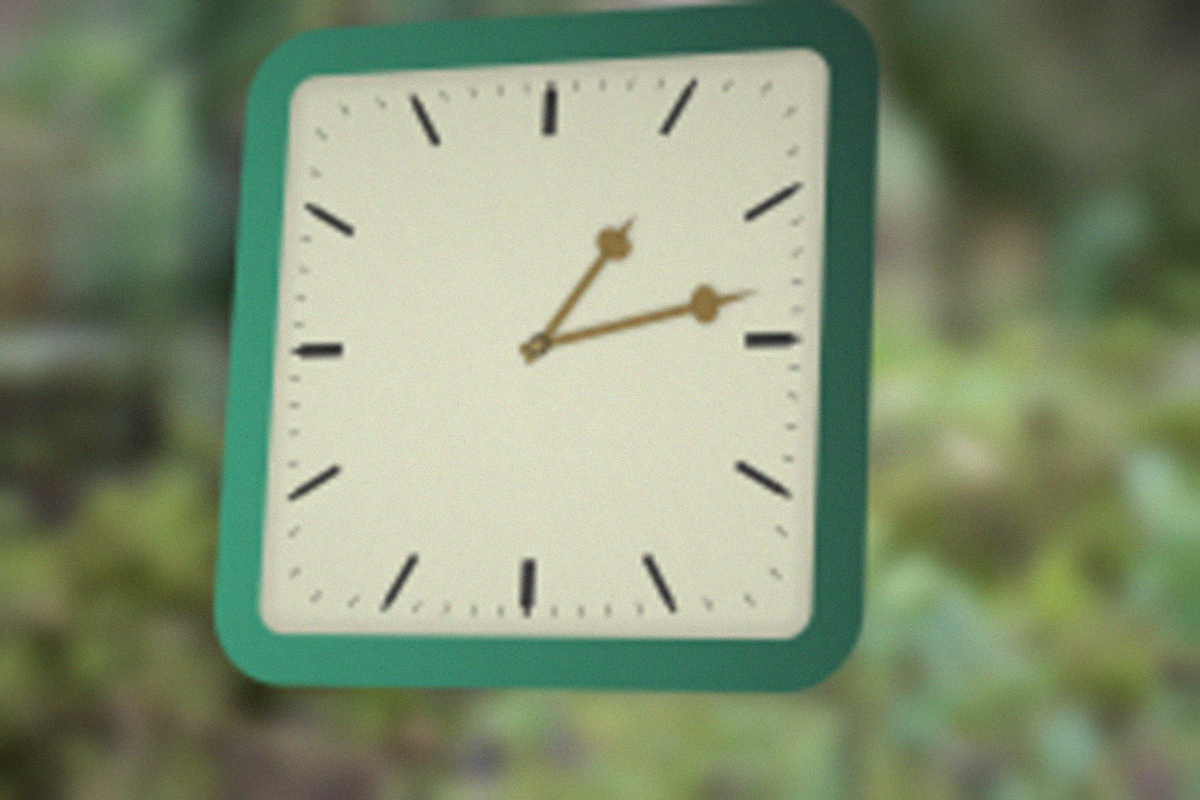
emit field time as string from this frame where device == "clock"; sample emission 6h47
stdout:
1h13
